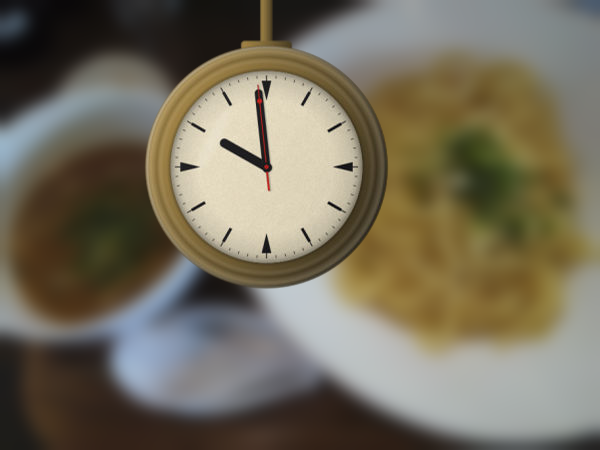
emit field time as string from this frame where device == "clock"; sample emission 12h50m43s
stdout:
9h58m59s
